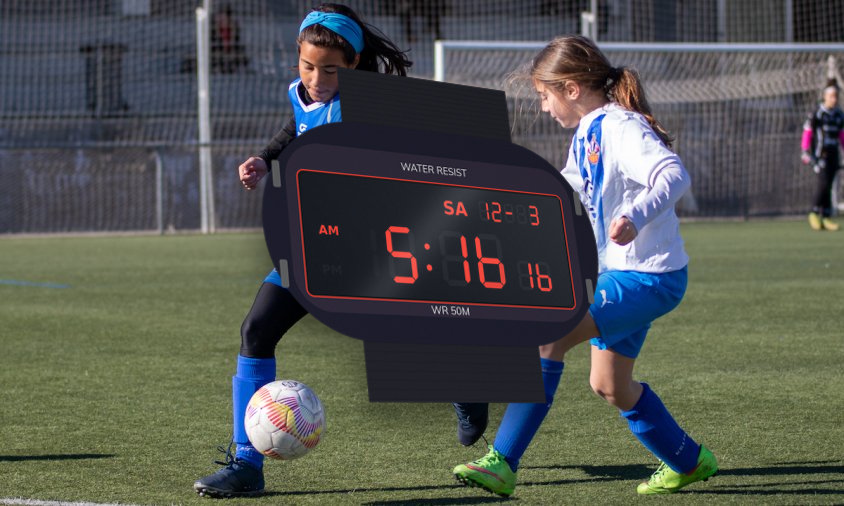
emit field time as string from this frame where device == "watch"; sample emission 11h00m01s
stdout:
5h16m16s
